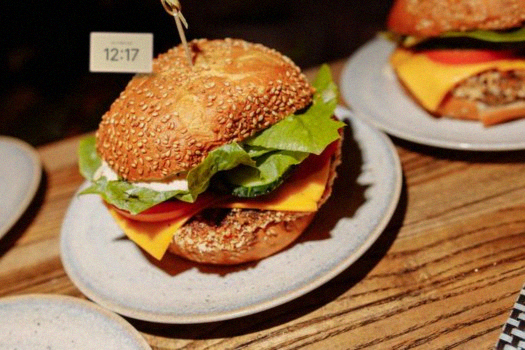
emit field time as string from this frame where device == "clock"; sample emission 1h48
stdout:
12h17
